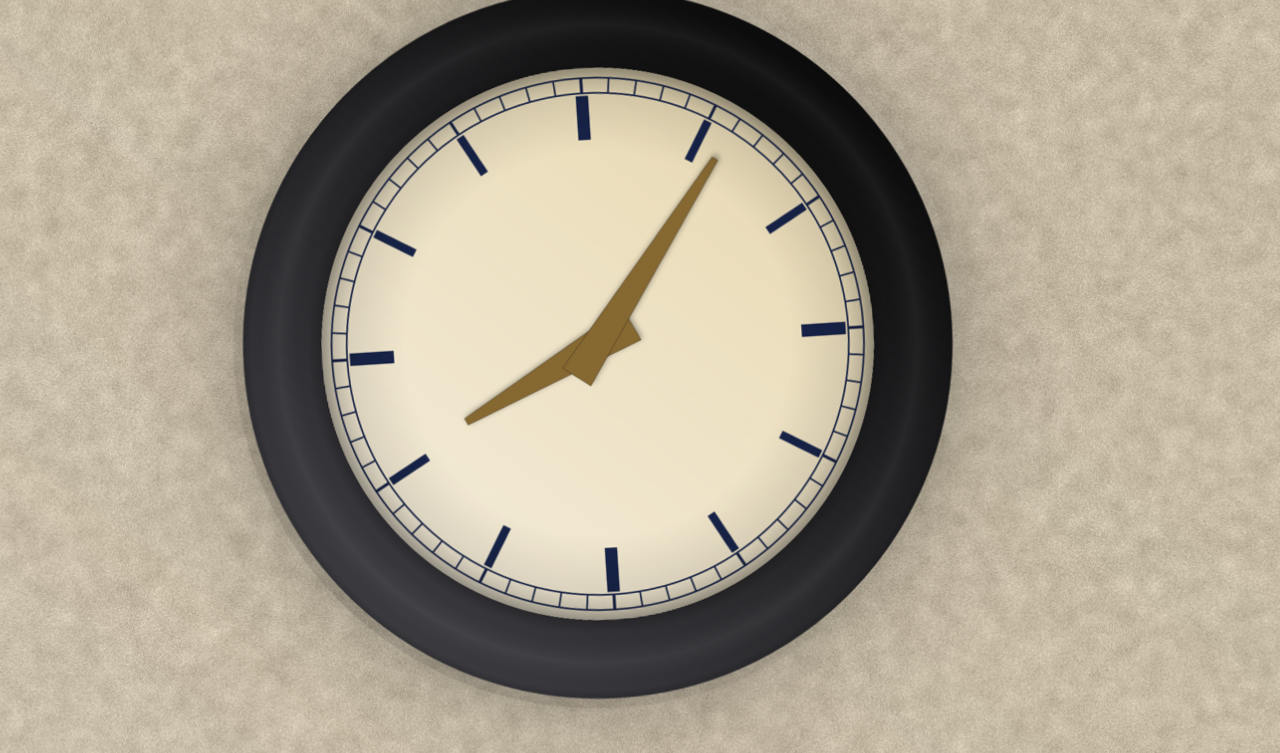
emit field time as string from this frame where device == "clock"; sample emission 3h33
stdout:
8h06
